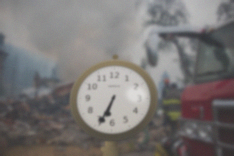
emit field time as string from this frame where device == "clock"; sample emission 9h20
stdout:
6h34
